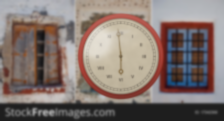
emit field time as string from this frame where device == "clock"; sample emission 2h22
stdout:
5h59
